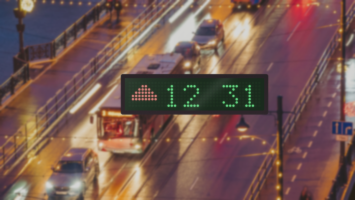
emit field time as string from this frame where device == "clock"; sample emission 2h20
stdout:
12h31
